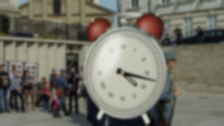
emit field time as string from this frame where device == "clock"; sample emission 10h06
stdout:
4h17
